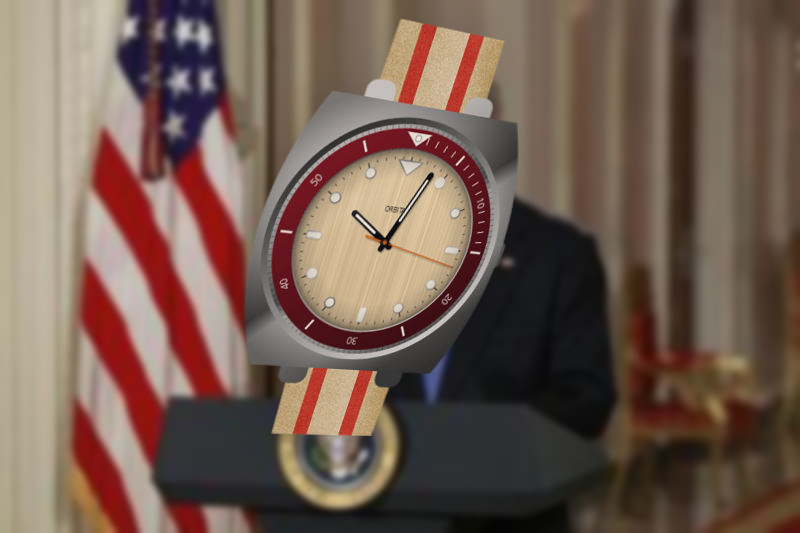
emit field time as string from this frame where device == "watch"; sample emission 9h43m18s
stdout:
10h03m17s
